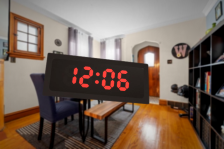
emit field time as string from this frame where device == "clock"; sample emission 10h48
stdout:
12h06
